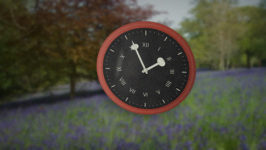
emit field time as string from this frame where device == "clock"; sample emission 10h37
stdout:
1h56
